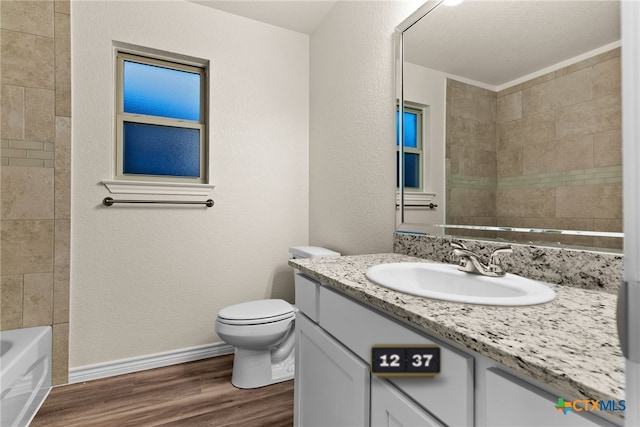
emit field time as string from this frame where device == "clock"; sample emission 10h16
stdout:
12h37
